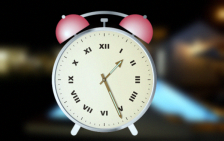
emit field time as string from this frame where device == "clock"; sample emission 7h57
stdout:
1h26
